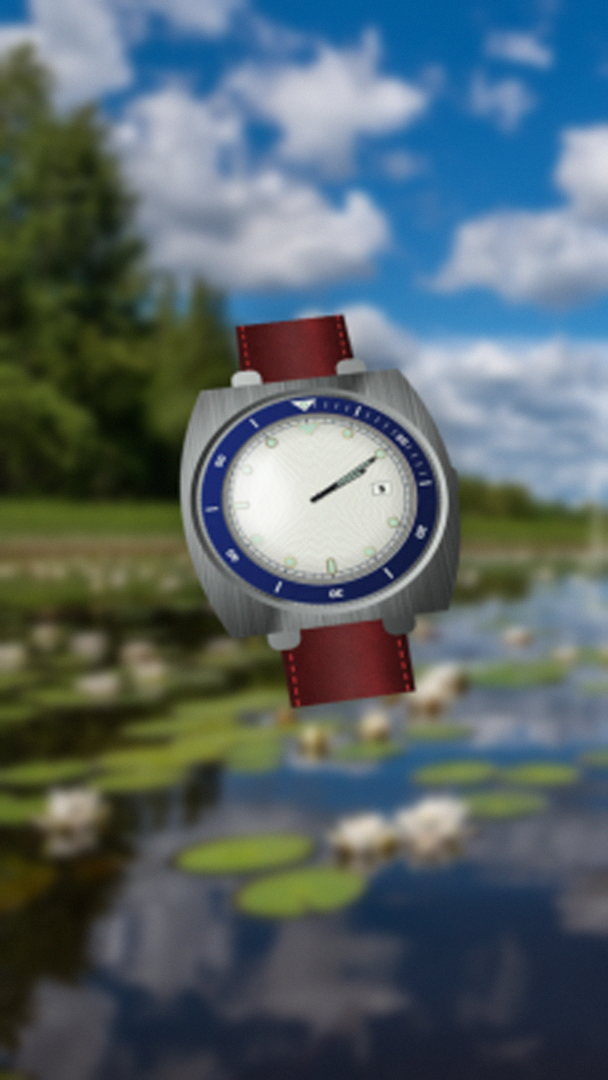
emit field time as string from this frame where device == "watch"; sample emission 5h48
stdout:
2h10
